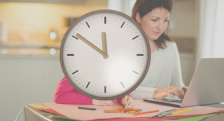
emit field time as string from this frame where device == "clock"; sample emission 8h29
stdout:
11h51
